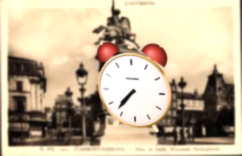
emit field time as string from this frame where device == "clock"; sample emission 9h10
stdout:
7h37
